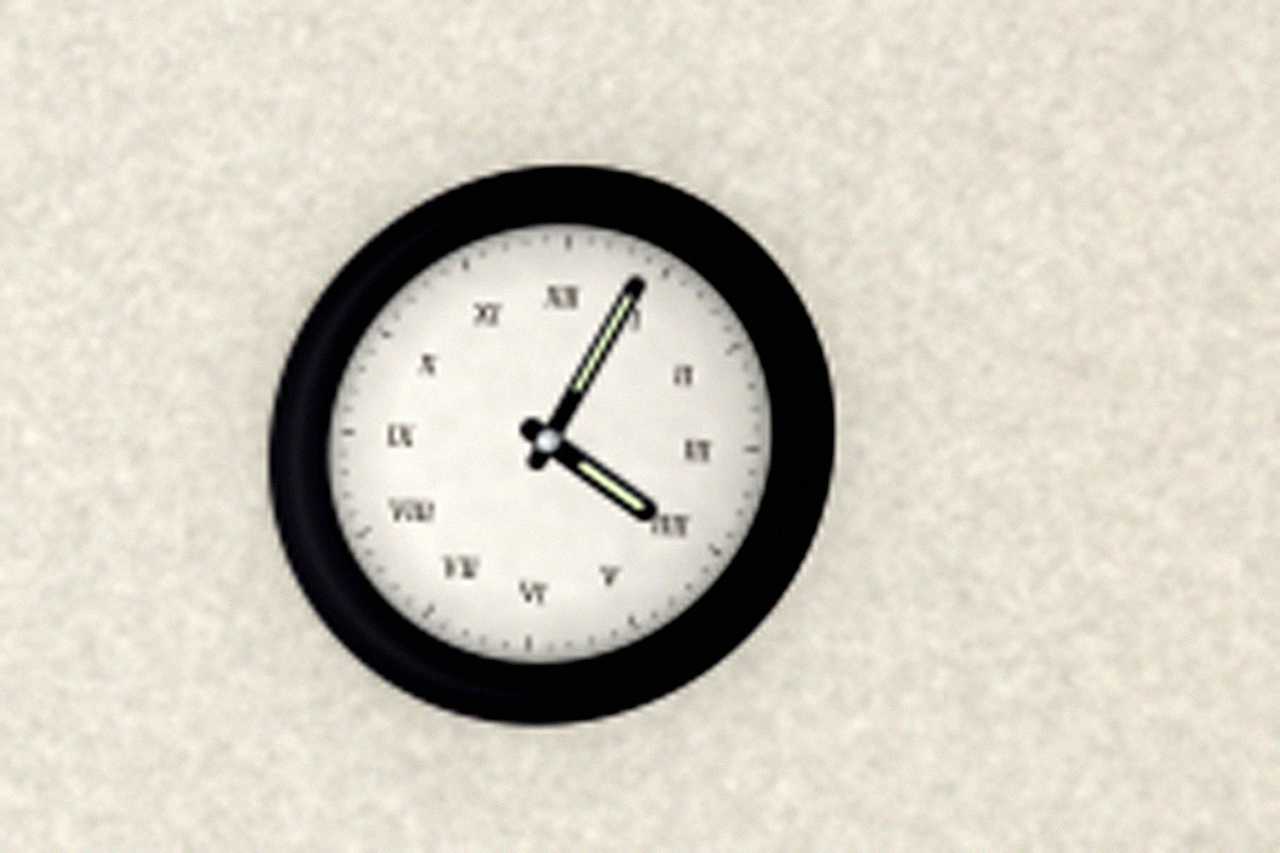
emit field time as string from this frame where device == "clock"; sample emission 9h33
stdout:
4h04
